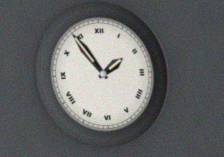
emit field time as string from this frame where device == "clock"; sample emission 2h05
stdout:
1h54
